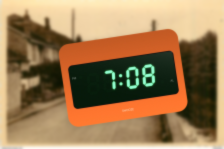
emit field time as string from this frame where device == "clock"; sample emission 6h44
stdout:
7h08
